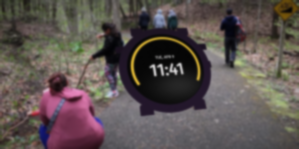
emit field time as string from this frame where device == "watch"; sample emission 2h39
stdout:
11h41
